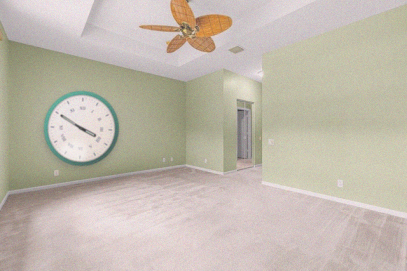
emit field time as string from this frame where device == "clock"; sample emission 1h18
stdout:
3h50
